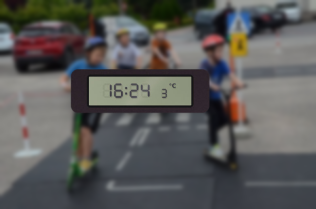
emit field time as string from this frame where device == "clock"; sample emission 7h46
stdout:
16h24
